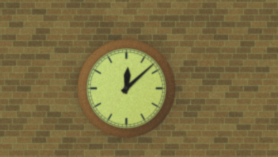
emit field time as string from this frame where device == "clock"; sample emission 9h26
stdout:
12h08
